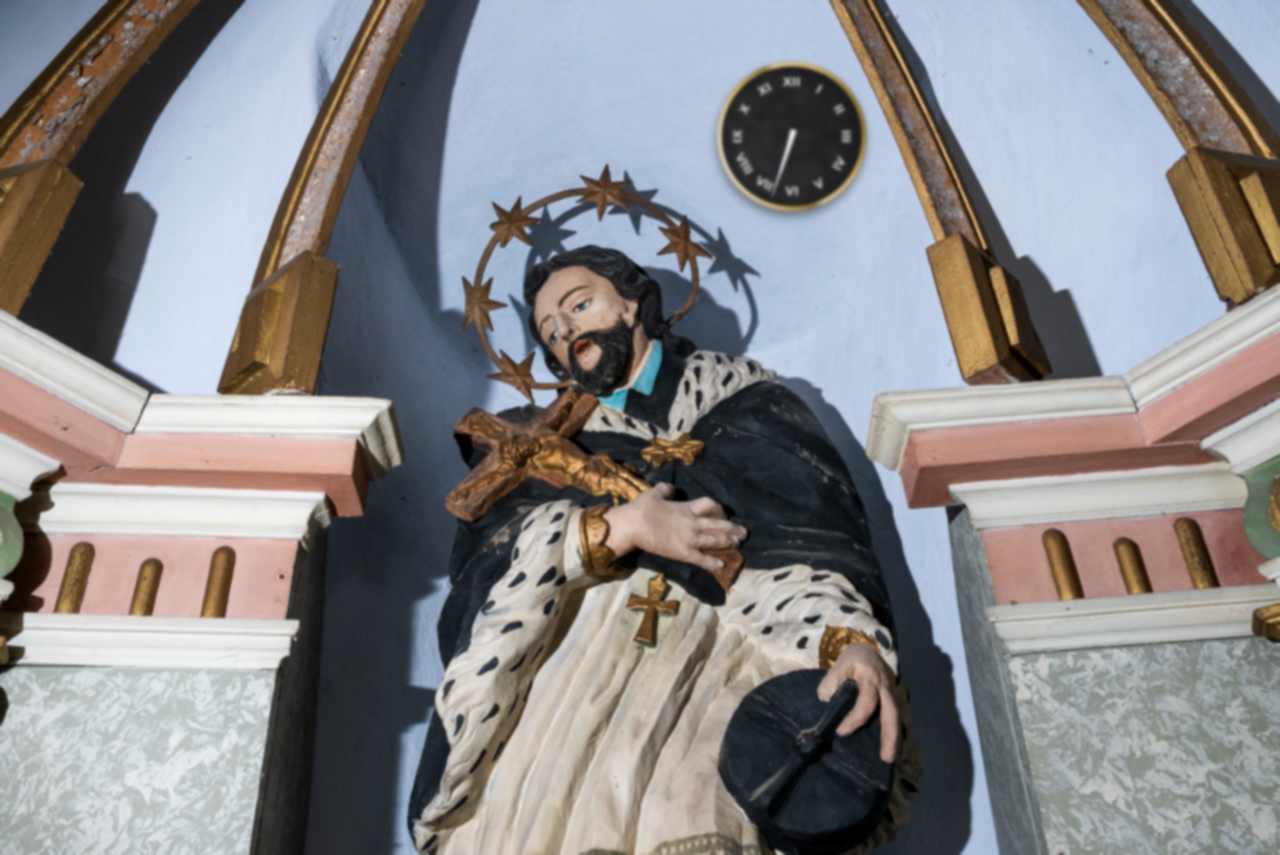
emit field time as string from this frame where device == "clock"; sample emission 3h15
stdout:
6h33
